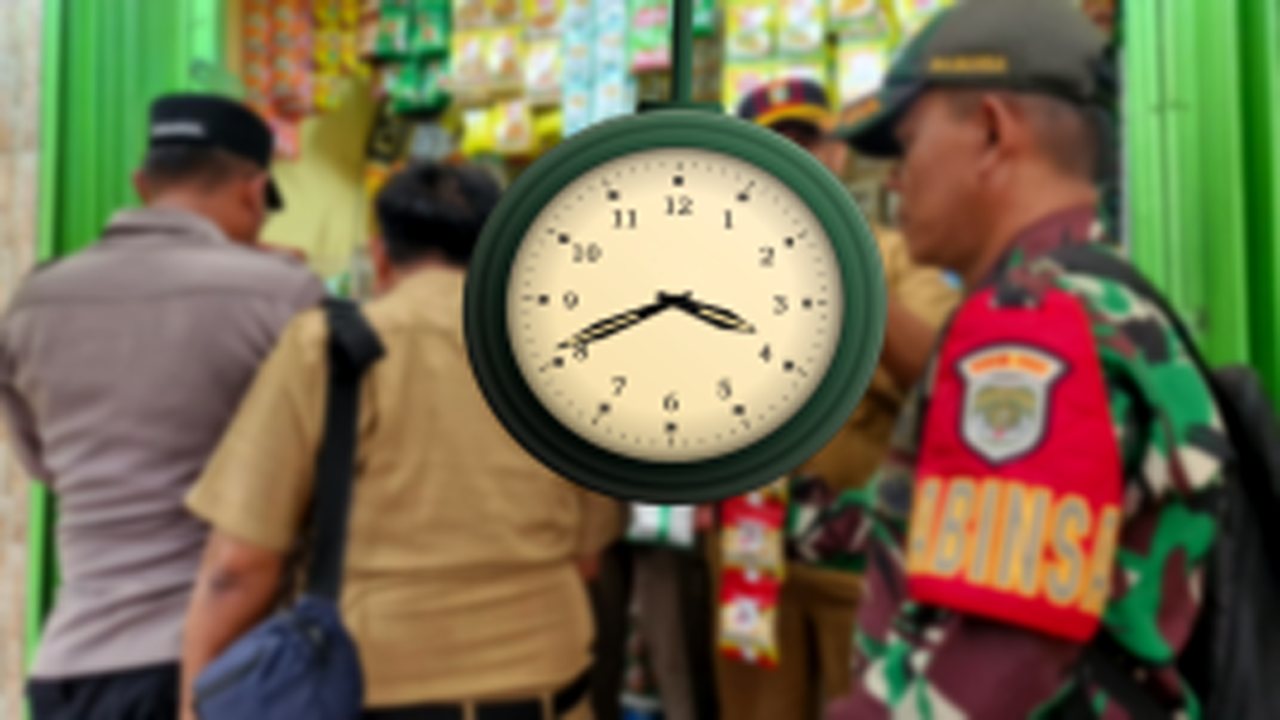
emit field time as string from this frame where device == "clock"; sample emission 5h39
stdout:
3h41
